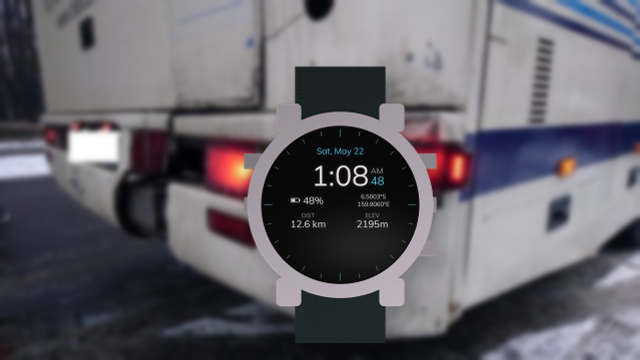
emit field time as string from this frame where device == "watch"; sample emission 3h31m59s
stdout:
1h08m48s
